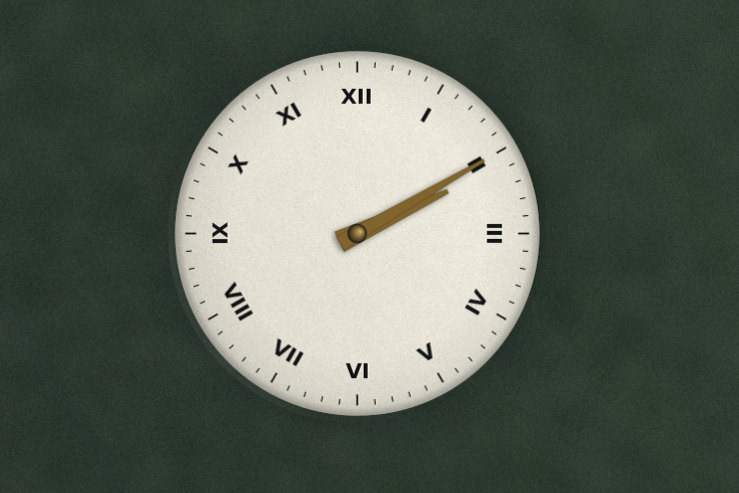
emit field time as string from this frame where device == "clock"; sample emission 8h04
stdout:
2h10
